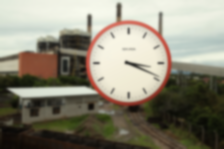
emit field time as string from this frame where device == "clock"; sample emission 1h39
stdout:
3h19
